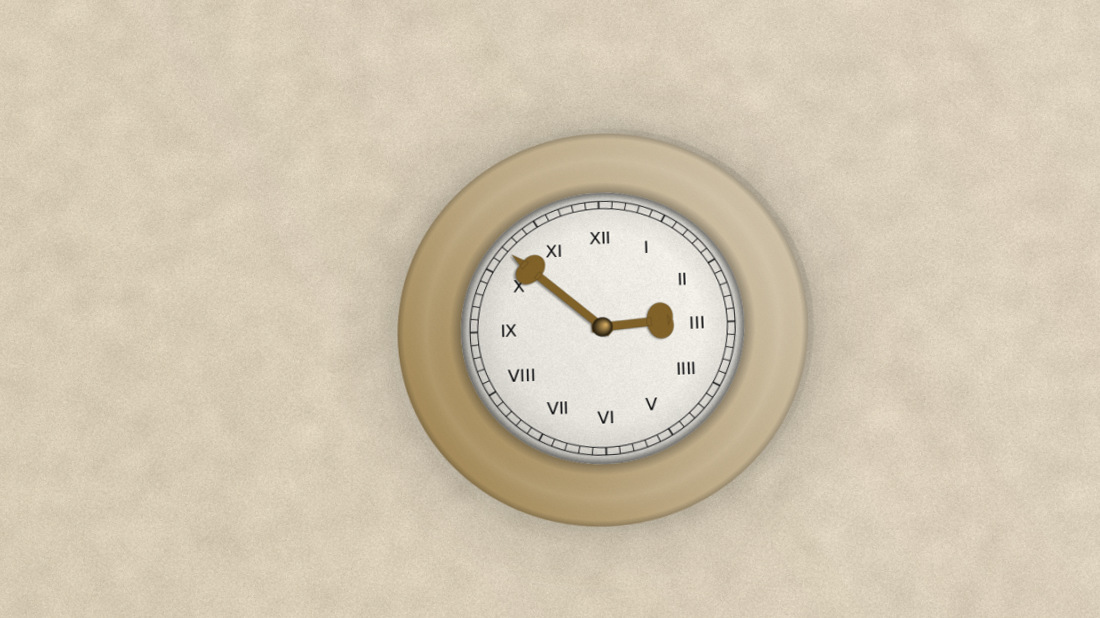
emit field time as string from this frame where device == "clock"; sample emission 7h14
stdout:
2h52
